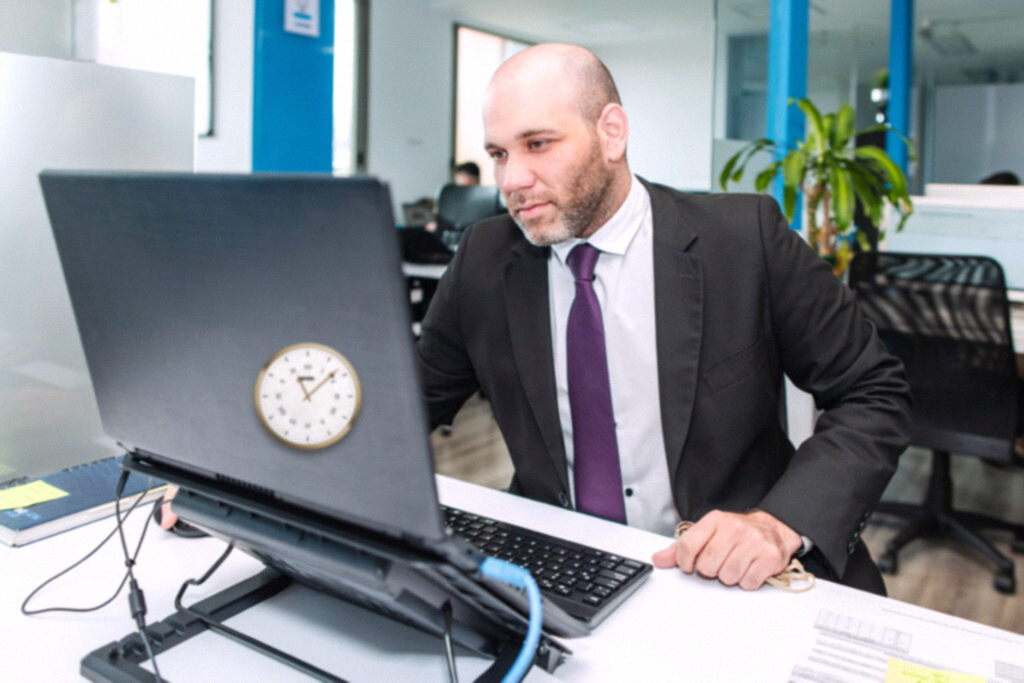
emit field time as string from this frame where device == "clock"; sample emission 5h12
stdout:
11h08
